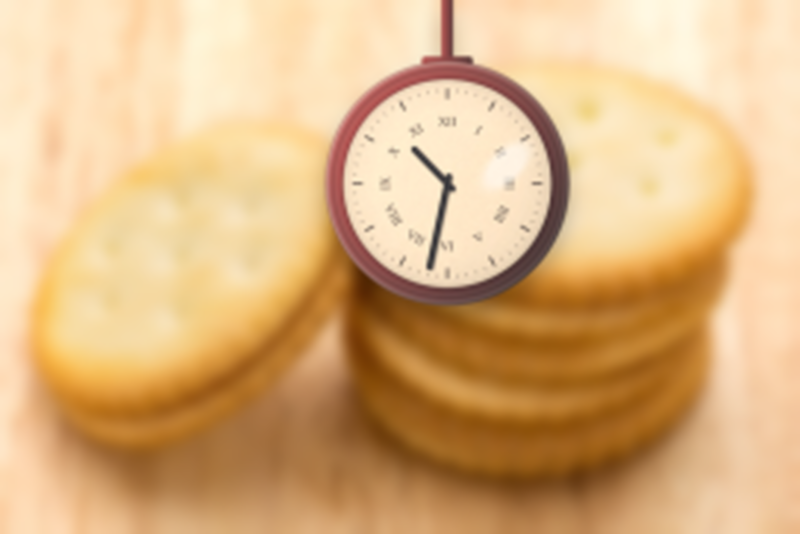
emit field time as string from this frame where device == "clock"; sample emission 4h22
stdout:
10h32
